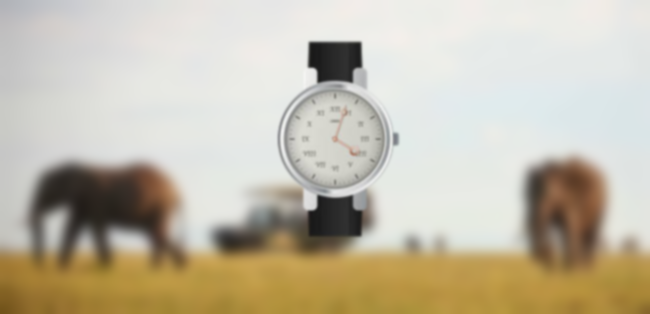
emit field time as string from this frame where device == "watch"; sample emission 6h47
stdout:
4h03
